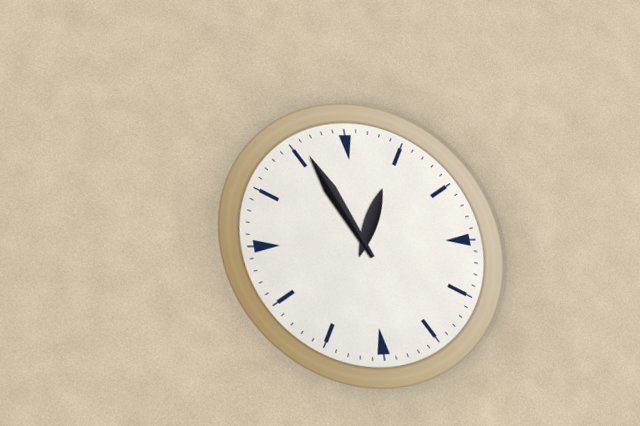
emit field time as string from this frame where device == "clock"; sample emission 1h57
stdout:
12h56
